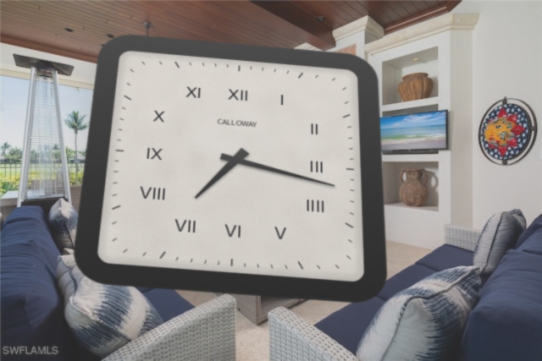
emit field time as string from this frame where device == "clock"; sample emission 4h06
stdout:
7h17
